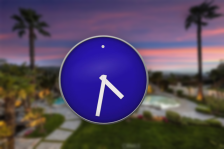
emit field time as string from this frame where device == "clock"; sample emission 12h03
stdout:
4h32
